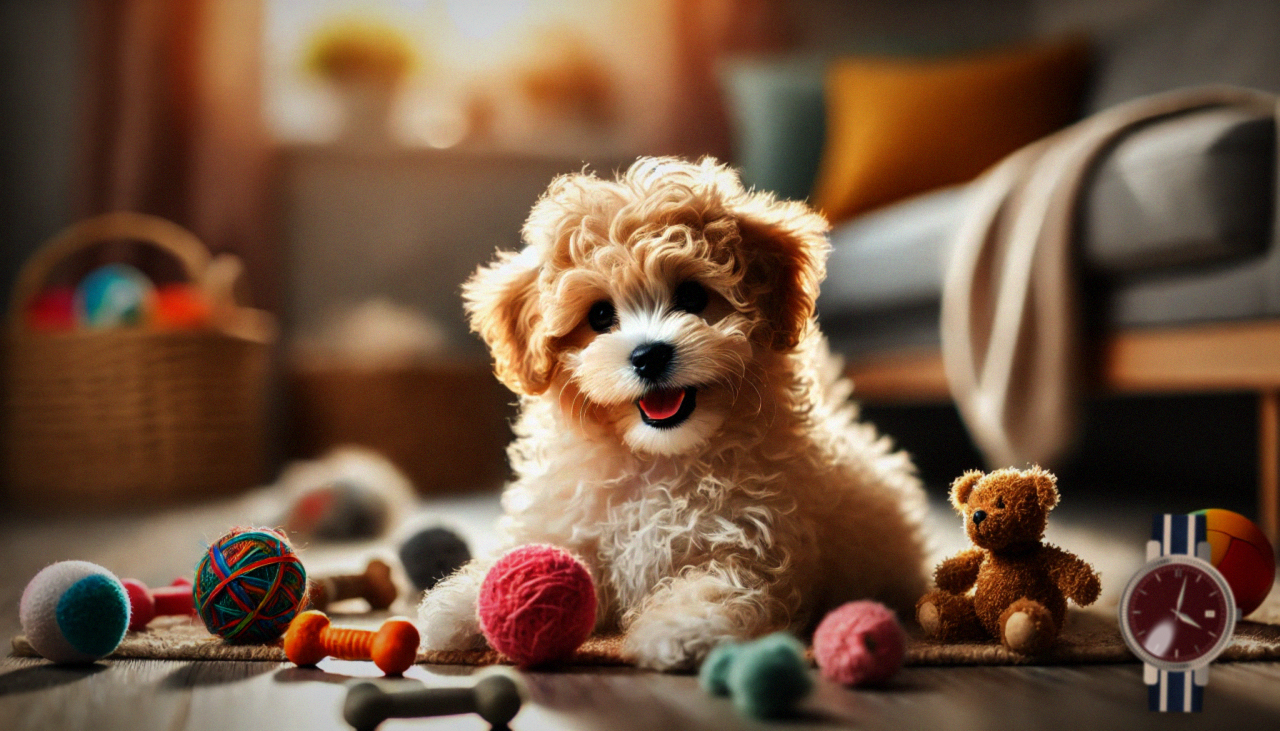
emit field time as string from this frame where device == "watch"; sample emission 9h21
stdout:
4h02
